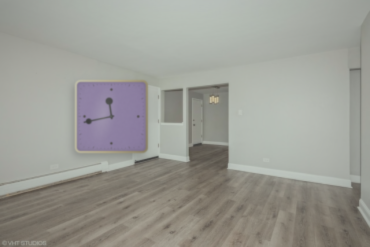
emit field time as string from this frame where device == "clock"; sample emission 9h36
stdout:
11h43
